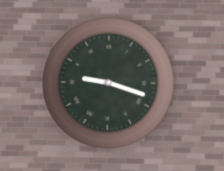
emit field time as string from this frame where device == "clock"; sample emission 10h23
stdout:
9h18
